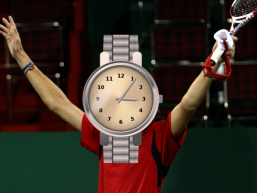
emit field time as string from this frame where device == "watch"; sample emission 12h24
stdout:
3h06
